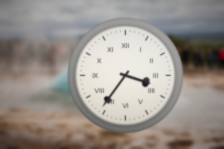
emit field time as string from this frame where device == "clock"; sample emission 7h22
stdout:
3h36
